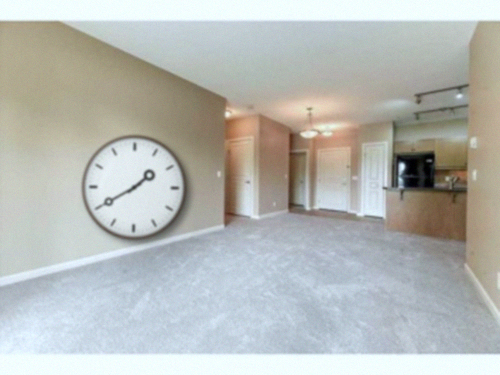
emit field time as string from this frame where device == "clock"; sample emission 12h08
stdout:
1h40
